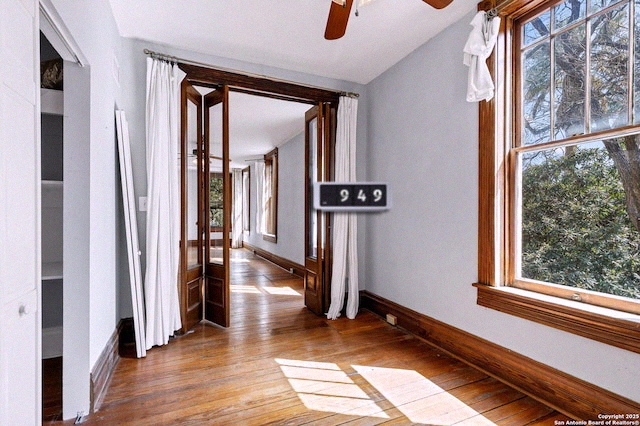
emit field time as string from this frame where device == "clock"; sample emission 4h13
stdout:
9h49
